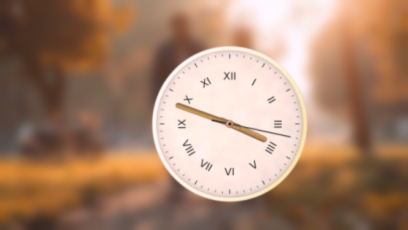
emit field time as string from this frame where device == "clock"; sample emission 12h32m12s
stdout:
3h48m17s
